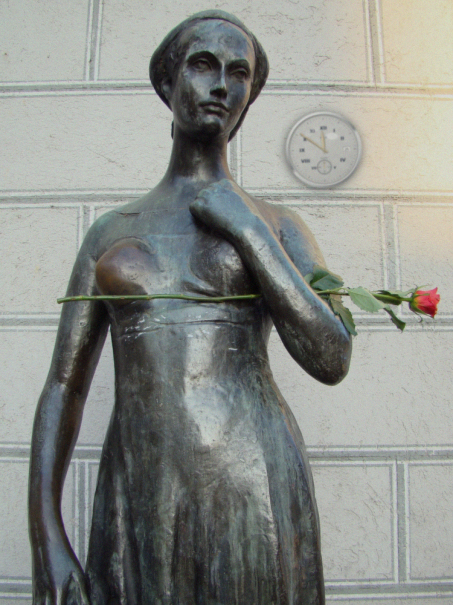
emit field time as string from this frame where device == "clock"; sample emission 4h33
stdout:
11h51
